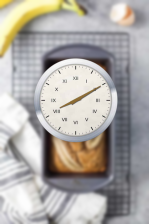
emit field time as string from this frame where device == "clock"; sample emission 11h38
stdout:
8h10
